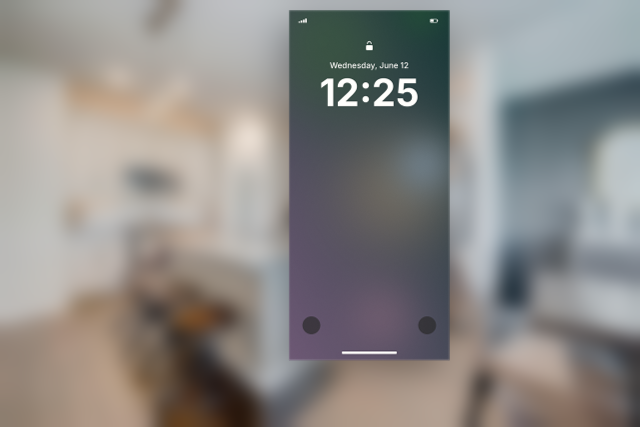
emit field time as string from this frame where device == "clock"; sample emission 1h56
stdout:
12h25
